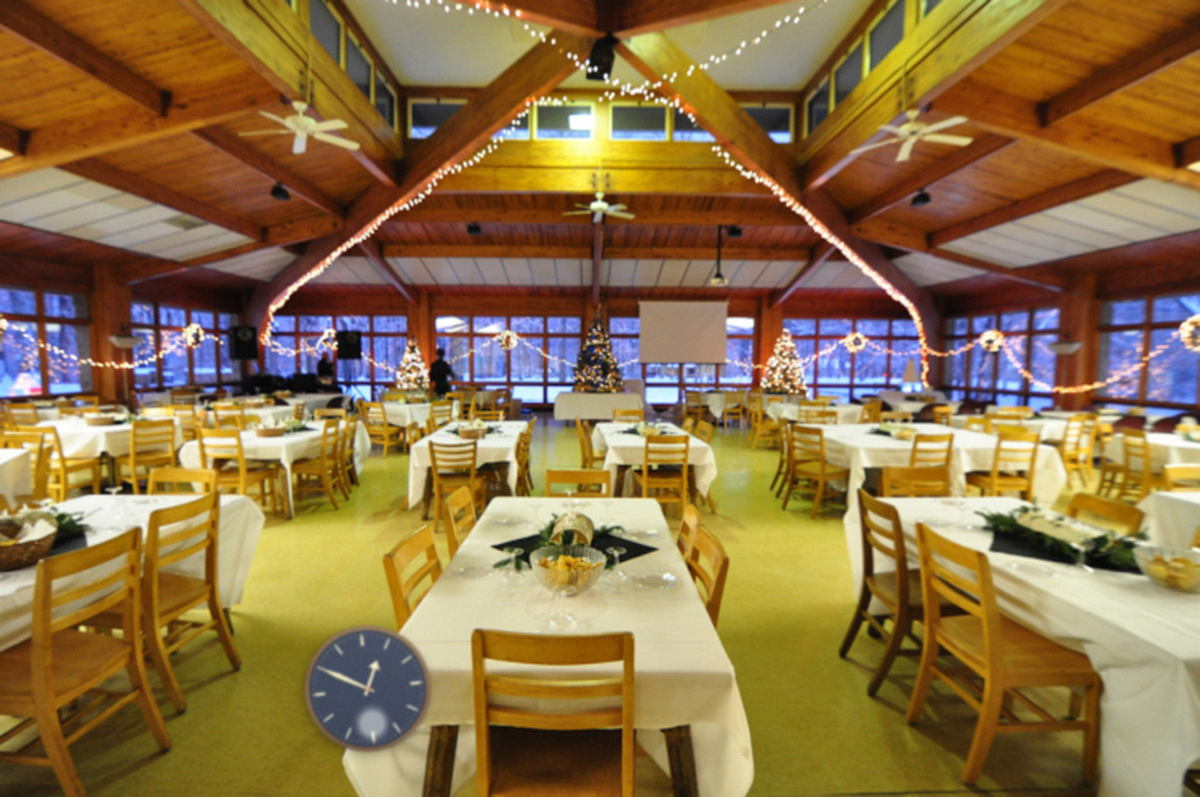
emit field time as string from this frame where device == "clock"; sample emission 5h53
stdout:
12h50
